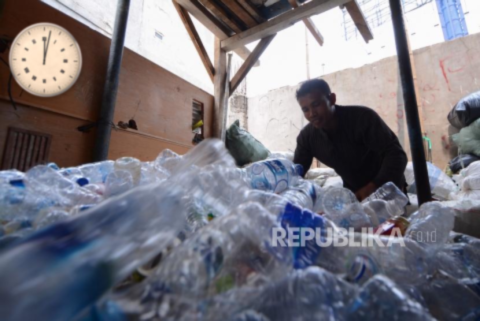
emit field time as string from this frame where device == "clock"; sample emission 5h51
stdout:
12h02
